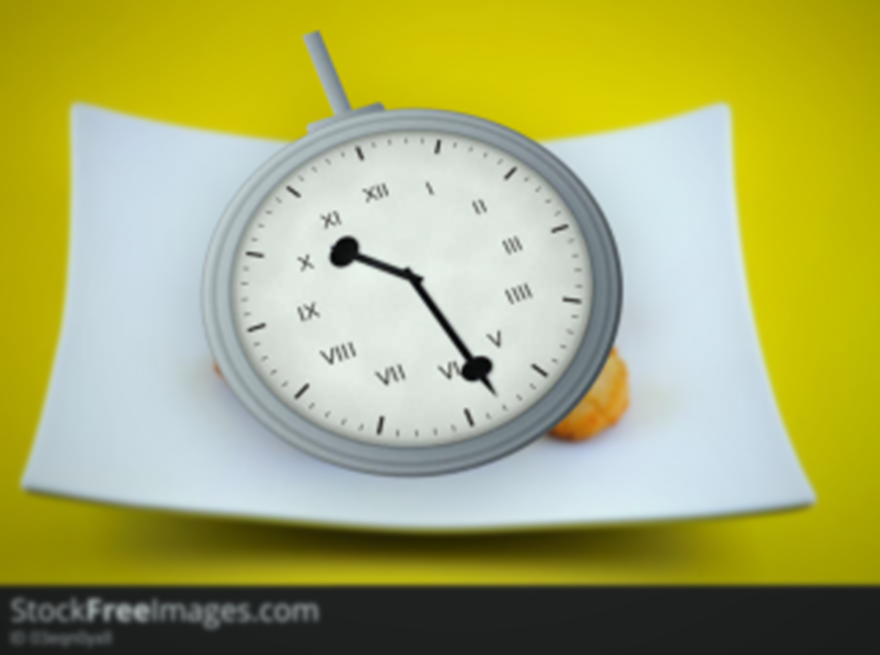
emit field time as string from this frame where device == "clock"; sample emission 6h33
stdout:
10h28
